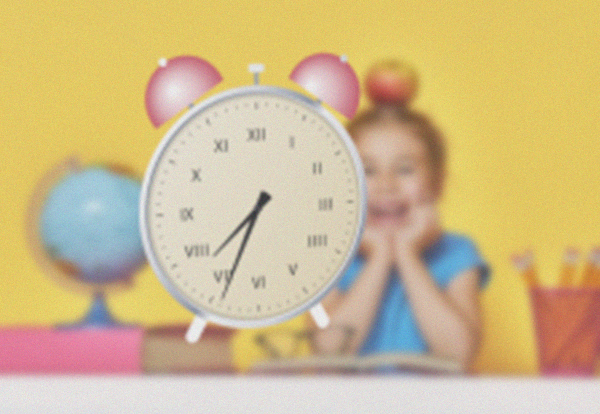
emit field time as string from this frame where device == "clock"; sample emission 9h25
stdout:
7h34
